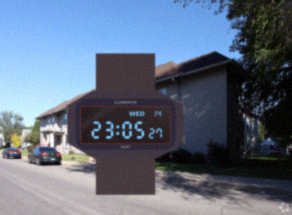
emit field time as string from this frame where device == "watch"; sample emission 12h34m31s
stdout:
23h05m27s
